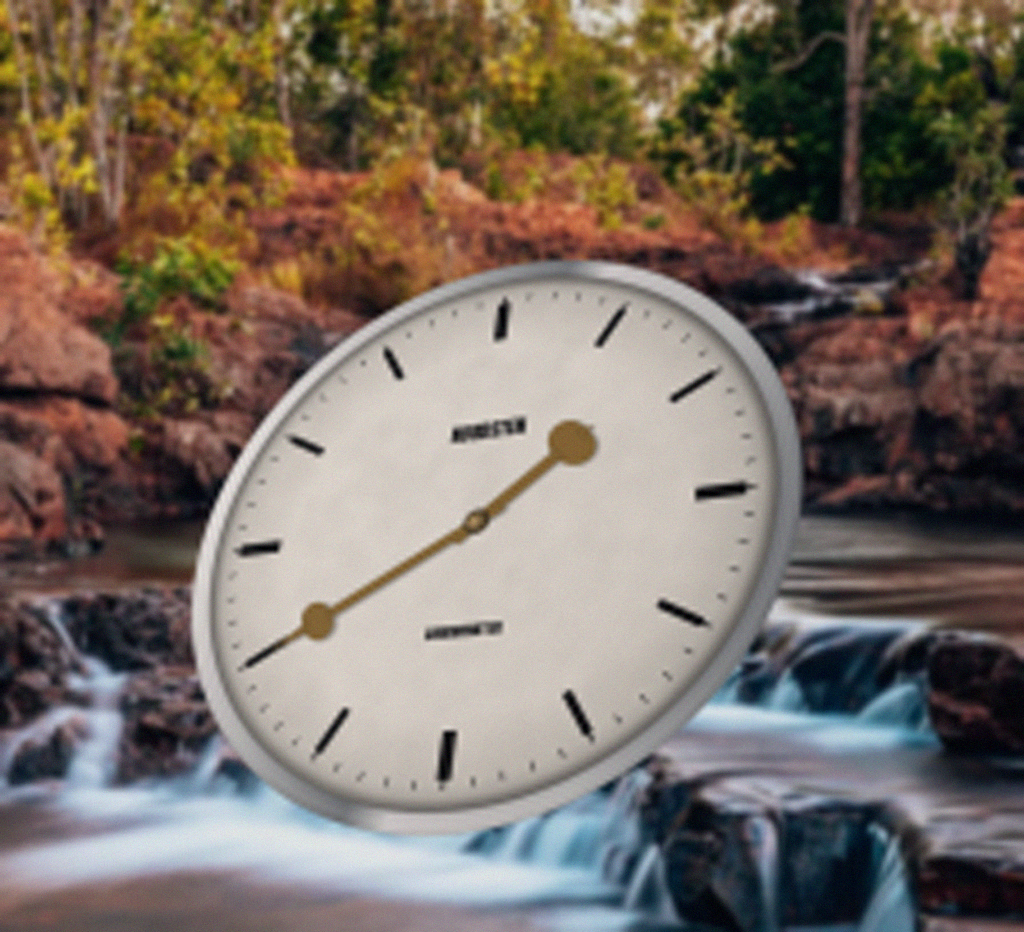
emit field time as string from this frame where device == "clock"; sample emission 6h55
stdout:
1h40
